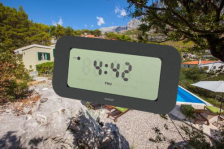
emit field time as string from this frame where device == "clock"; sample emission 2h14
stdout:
4h42
